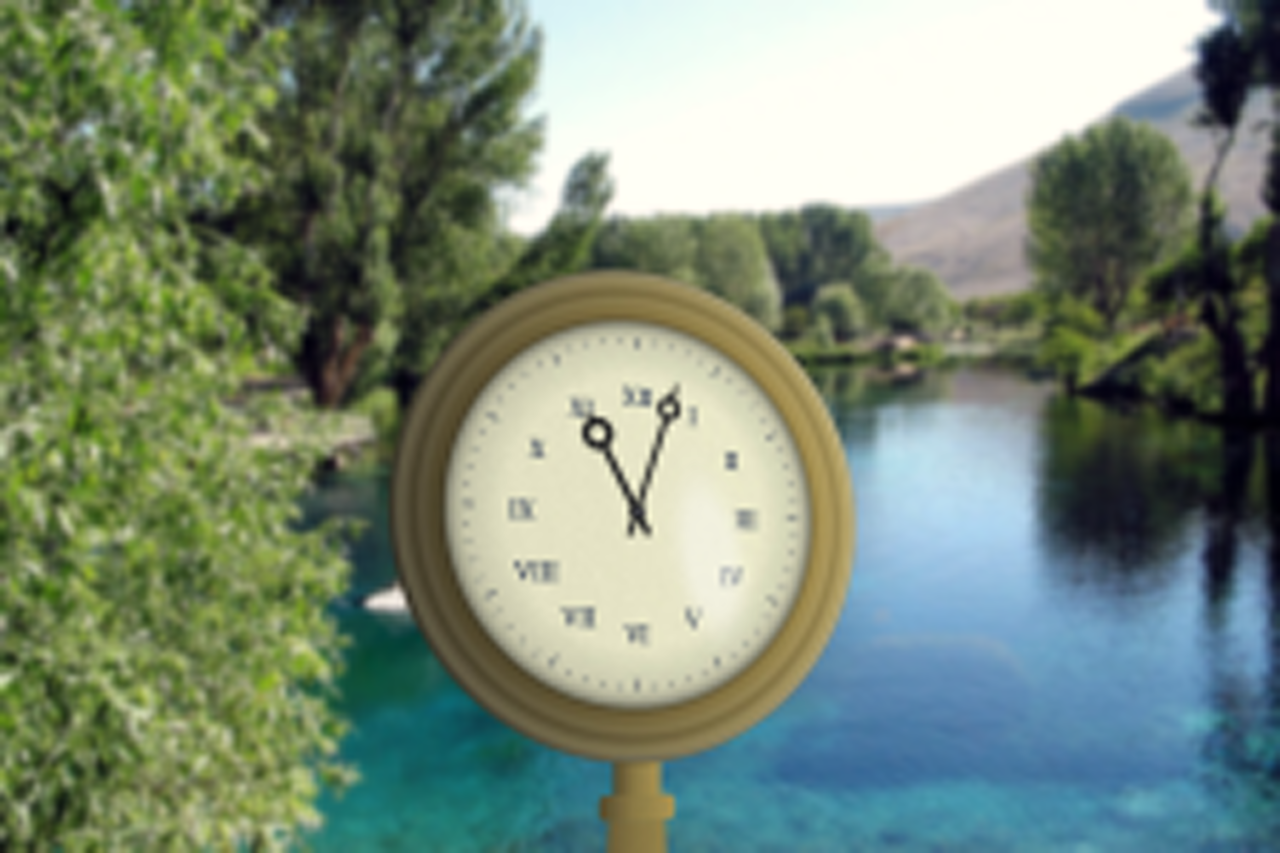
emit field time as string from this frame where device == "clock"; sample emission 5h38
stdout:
11h03
